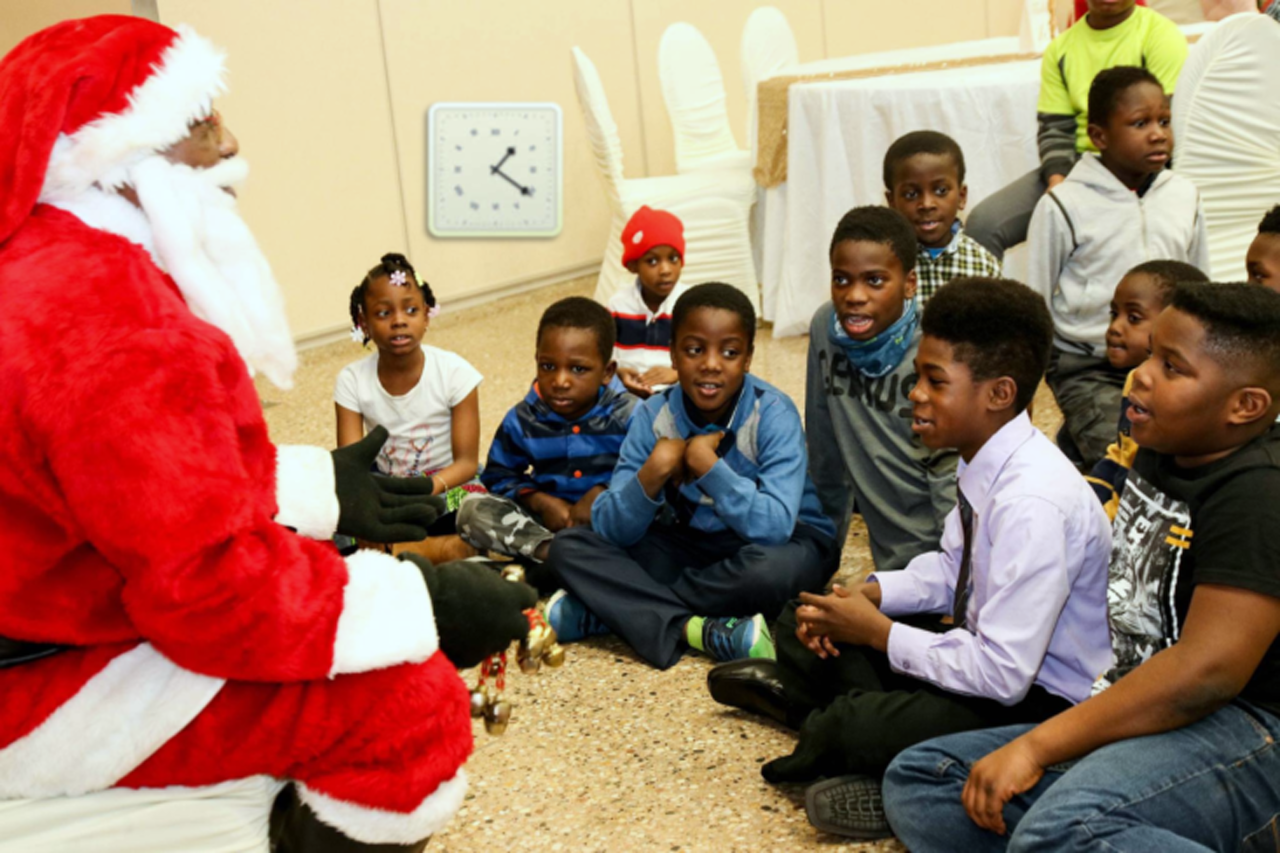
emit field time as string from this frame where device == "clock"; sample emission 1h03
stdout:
1h21
